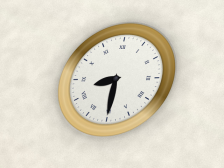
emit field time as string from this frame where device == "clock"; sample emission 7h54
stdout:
8h30
